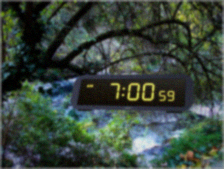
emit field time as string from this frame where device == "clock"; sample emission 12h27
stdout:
7h00
